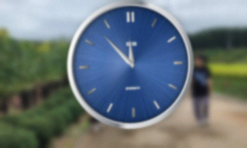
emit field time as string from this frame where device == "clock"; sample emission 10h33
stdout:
11h53
